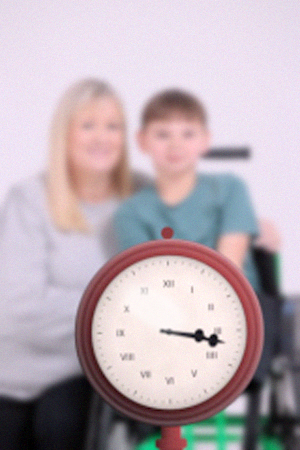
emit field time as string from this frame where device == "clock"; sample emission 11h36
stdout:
3h17
